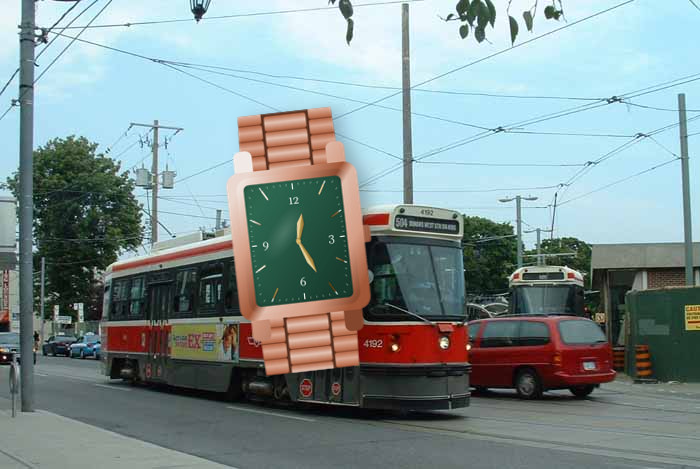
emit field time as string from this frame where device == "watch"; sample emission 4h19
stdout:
12h26
